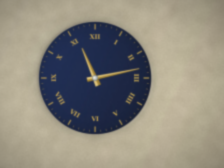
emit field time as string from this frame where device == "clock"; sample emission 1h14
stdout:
11h13
